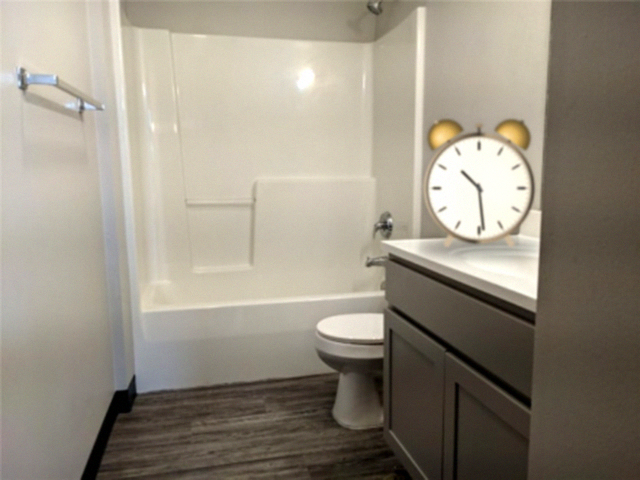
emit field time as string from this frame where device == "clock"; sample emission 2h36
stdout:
10h29
